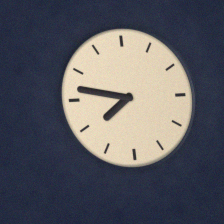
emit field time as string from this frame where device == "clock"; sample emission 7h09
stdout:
7h47
